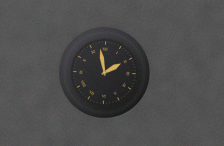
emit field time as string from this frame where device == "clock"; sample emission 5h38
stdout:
1h58
